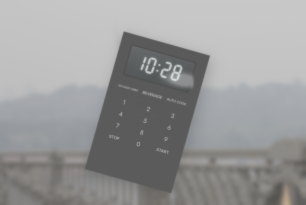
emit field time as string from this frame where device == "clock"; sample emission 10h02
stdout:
10h28
